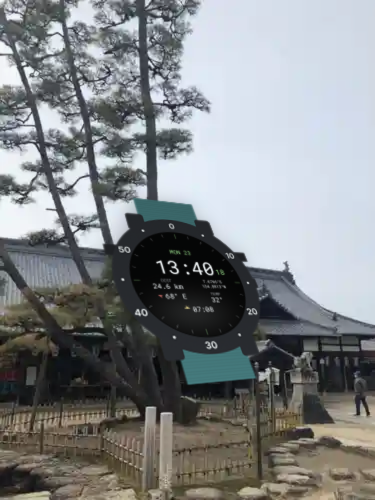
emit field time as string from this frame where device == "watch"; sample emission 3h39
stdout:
13h40
